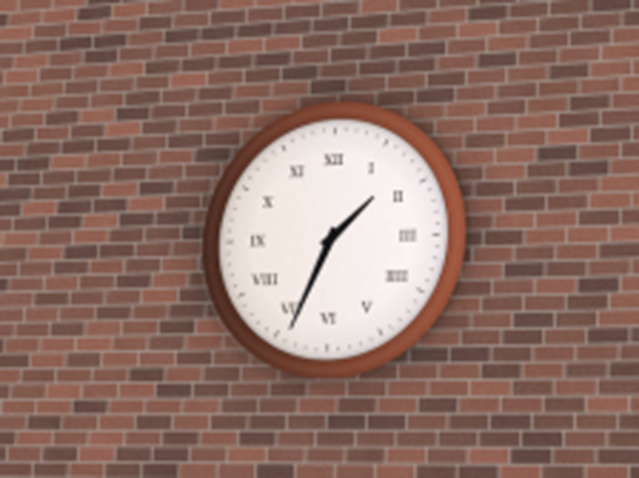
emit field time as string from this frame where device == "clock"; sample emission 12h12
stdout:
1h34
